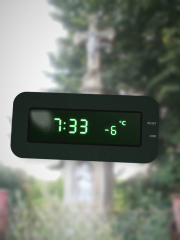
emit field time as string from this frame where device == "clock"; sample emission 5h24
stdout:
7h33
